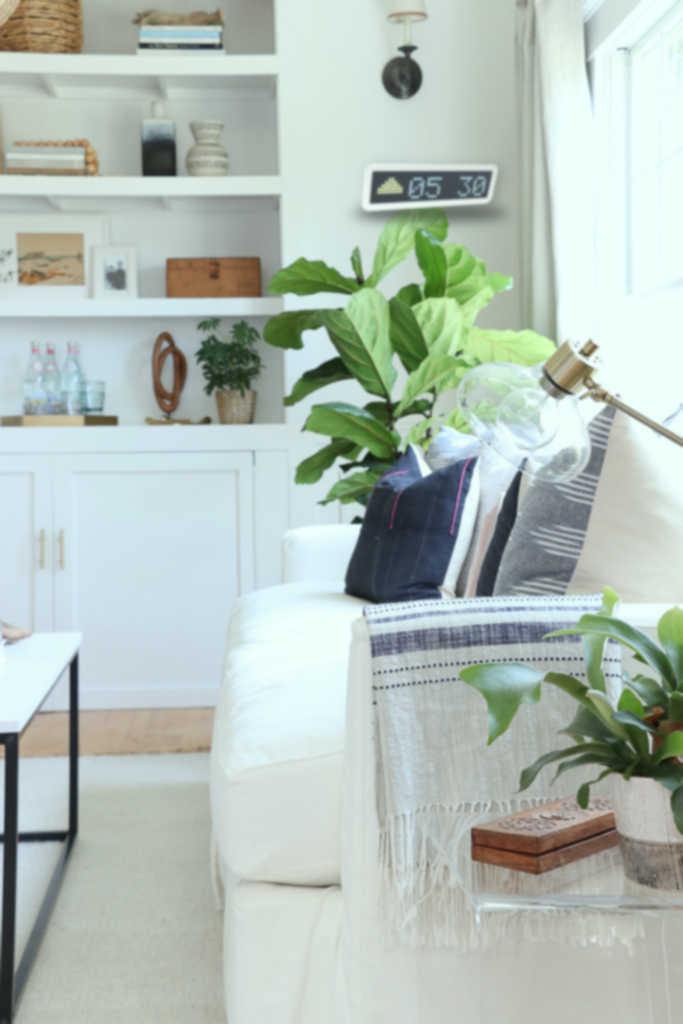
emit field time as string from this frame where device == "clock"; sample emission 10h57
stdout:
5h30
